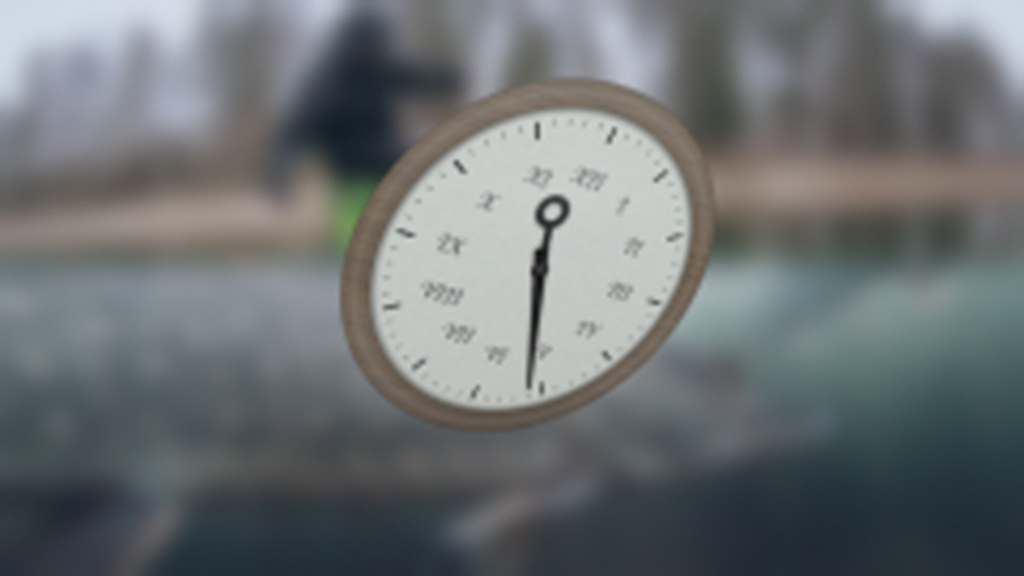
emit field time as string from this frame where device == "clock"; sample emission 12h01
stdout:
11h26
